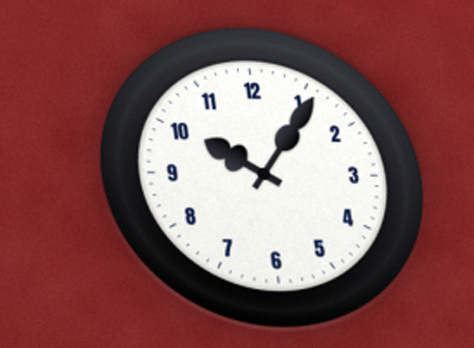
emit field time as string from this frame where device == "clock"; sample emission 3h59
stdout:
10h06
